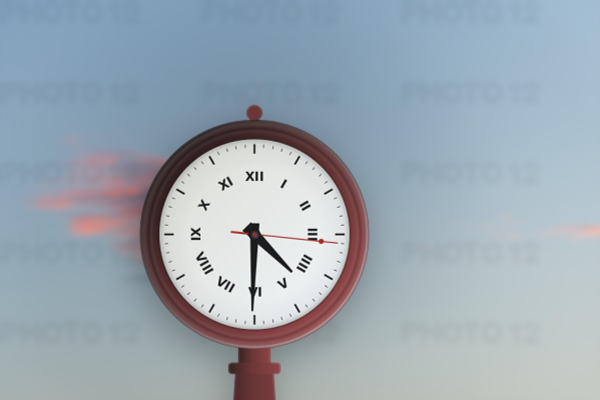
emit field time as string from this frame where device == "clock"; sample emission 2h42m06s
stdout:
4h30m16s
